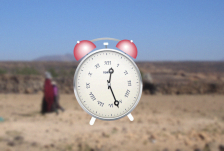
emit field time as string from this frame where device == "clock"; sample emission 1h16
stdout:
12h27
